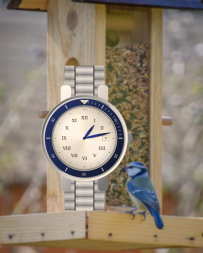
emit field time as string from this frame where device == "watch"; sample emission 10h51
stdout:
1h13
